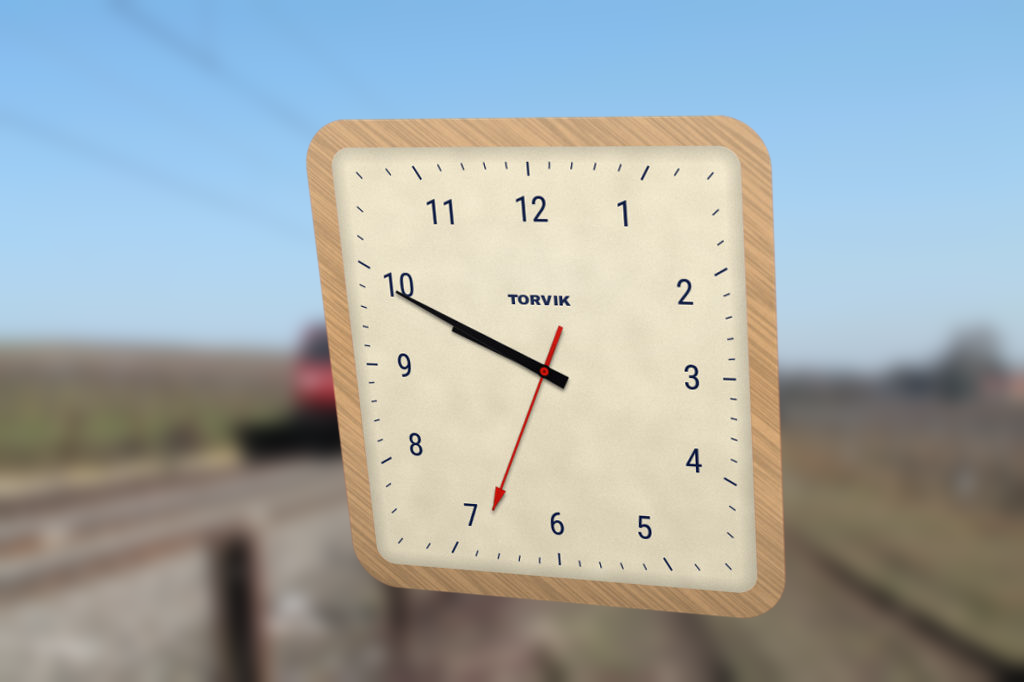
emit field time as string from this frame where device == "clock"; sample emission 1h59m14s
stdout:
9h49m34s
